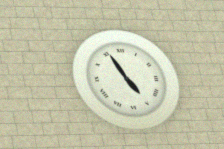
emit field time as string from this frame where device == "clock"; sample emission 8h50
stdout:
4h56
